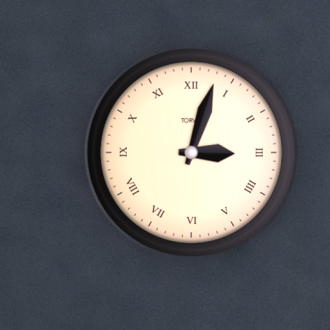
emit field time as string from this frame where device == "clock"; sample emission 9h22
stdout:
3h03
